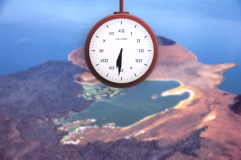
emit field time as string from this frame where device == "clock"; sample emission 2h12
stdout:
6h31
